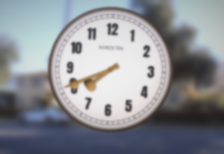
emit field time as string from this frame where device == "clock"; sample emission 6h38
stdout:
7h41
